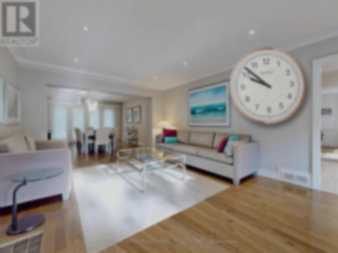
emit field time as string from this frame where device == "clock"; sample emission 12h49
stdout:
9h52
